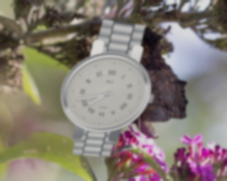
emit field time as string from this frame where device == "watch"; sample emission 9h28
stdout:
7h42
